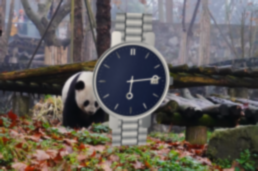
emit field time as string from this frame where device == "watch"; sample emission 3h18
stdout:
6h14
